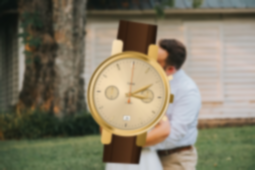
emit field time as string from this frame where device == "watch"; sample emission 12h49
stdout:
3h10
